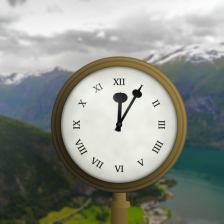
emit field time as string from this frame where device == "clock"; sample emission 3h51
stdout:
12h05
